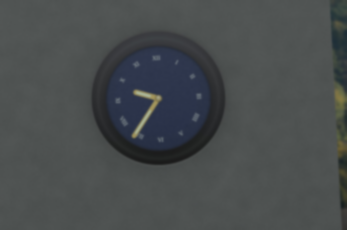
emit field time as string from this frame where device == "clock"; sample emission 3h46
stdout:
9h36
